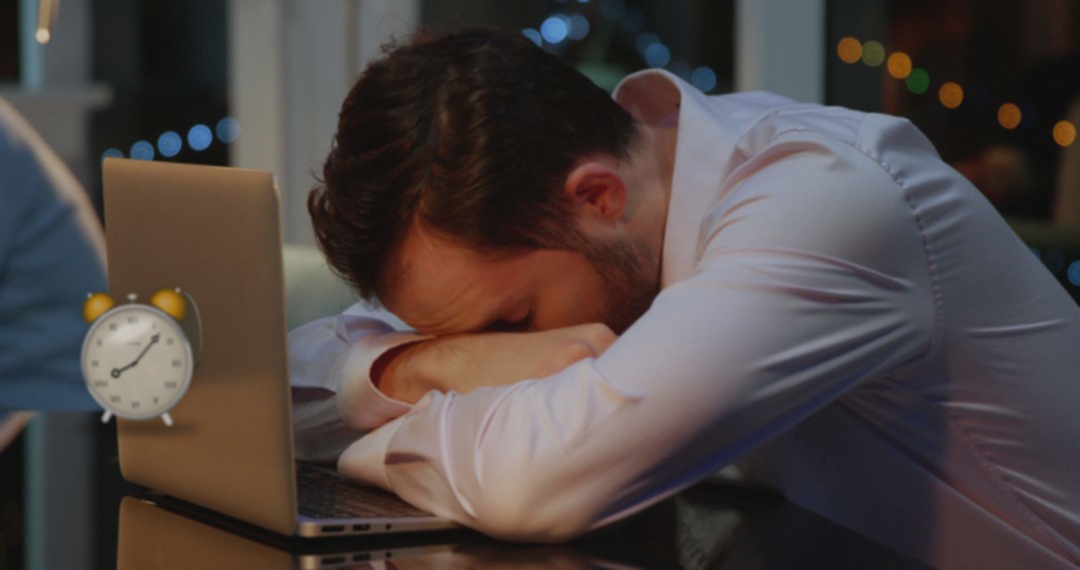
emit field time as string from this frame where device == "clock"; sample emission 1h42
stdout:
8h07
